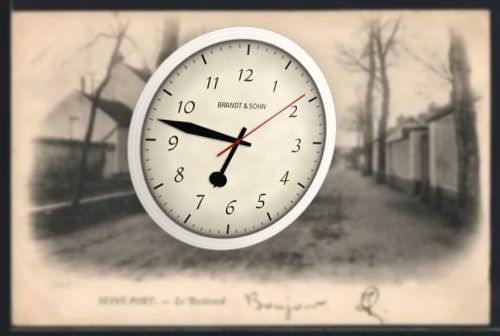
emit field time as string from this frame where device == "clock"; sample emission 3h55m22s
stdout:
6h47m09s
